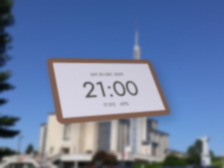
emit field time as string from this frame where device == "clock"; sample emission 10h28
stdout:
21h00
